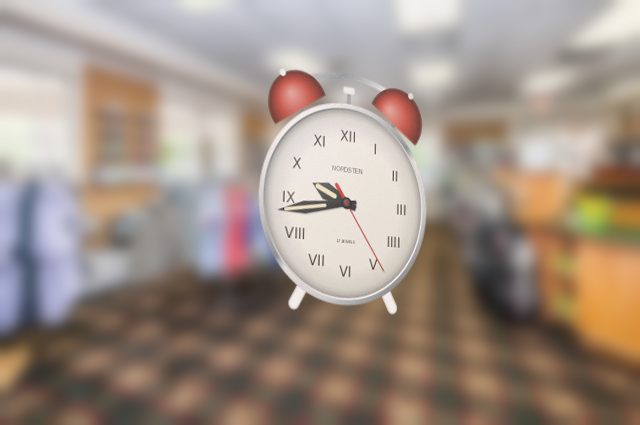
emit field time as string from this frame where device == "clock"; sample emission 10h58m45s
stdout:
9h43m24s
